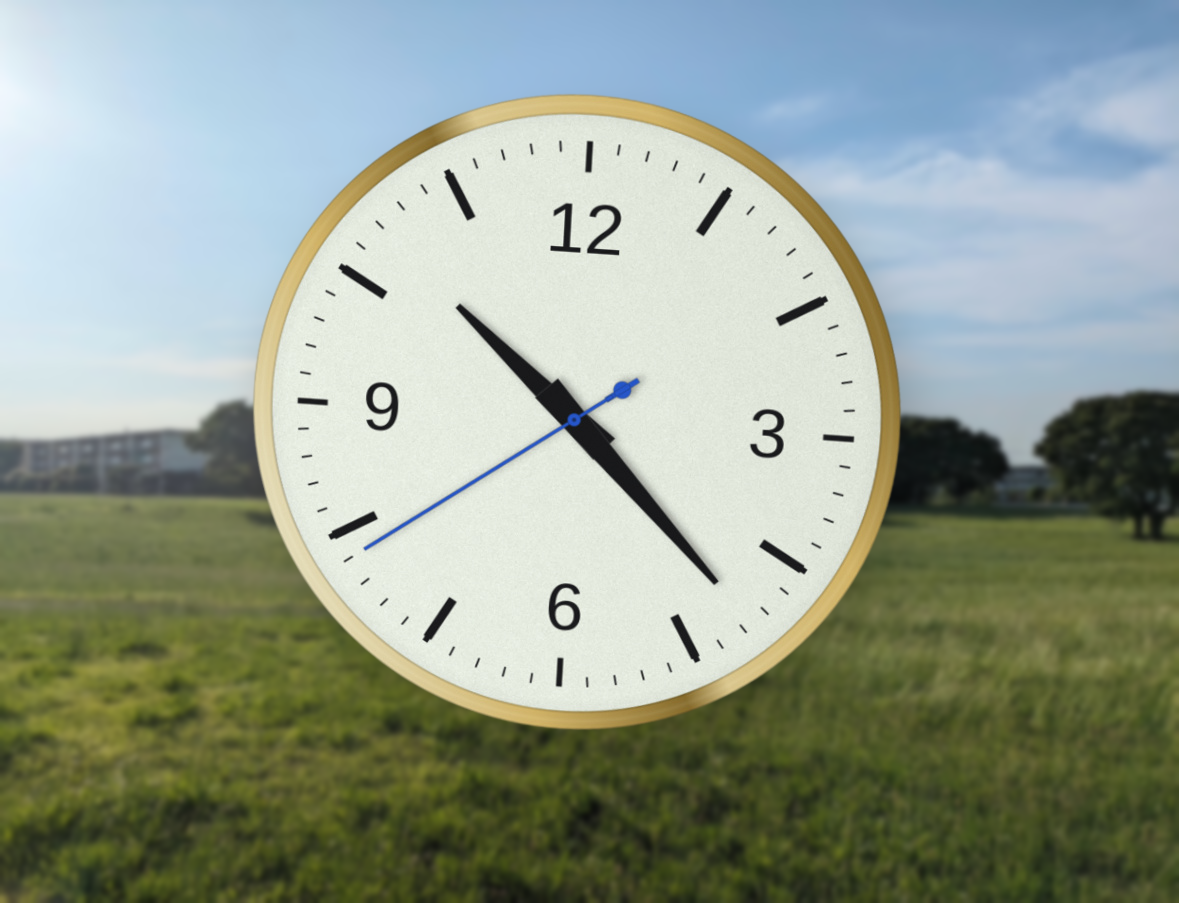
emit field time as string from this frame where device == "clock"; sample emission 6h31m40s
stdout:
10h22m39s
